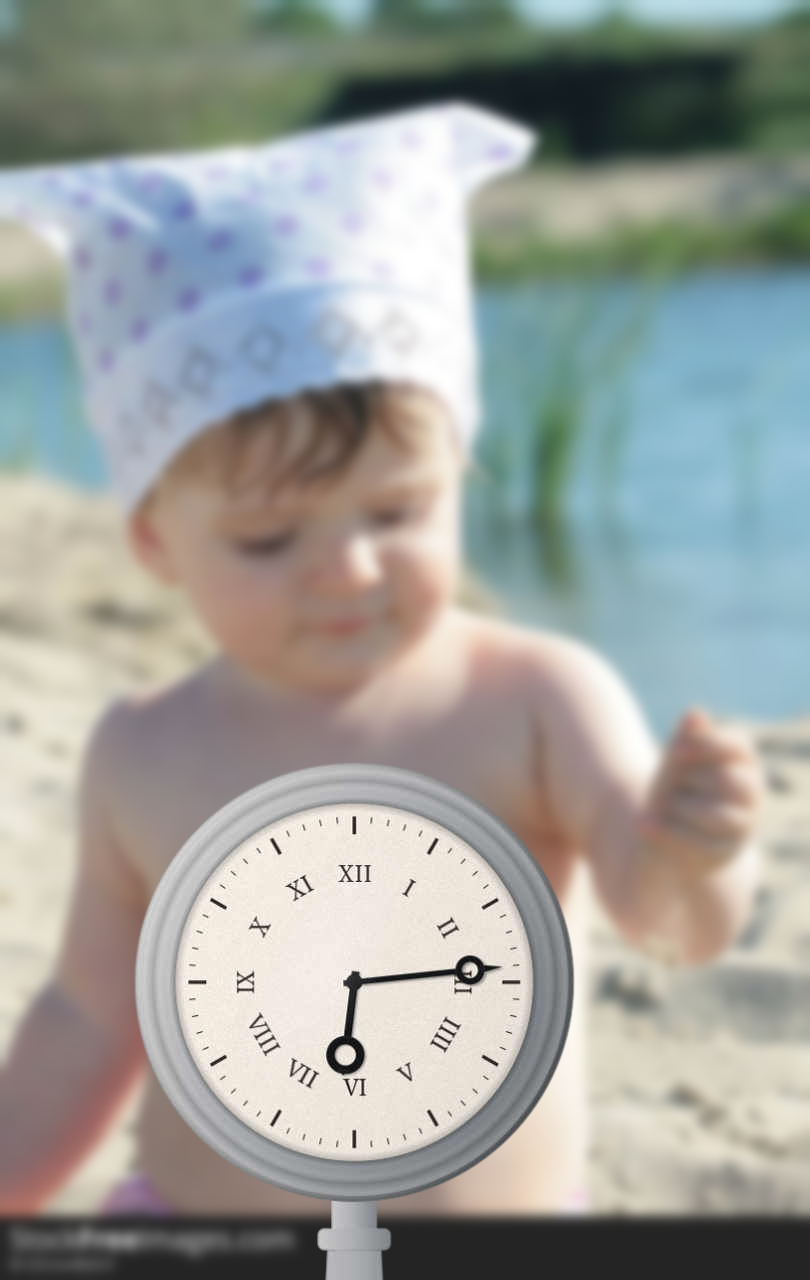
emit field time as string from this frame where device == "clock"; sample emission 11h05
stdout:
6h14
